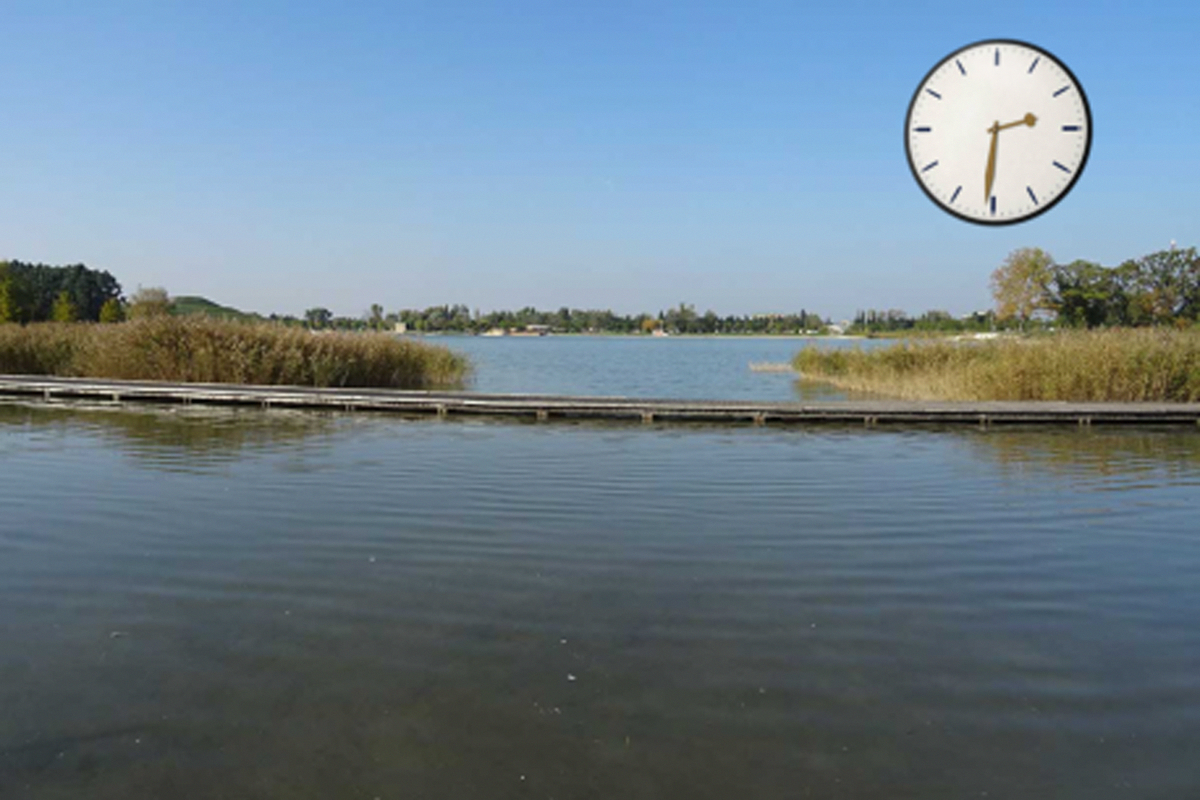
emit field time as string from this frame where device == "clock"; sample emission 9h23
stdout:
2h31
